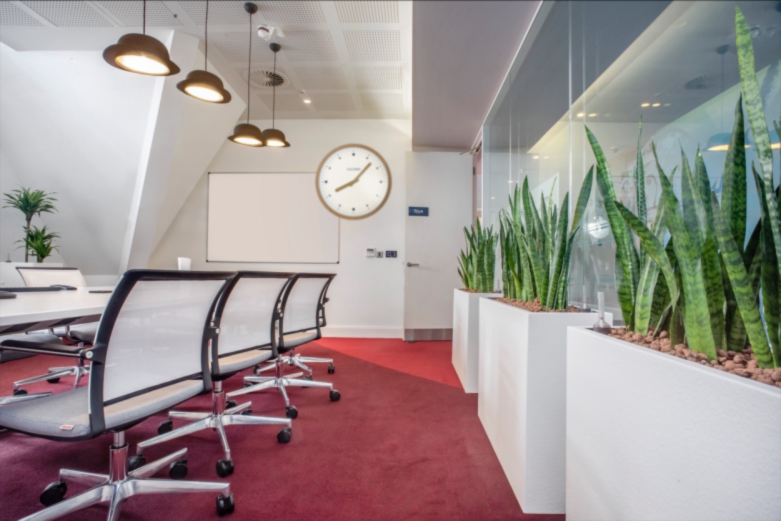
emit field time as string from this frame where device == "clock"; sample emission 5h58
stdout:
8h07
